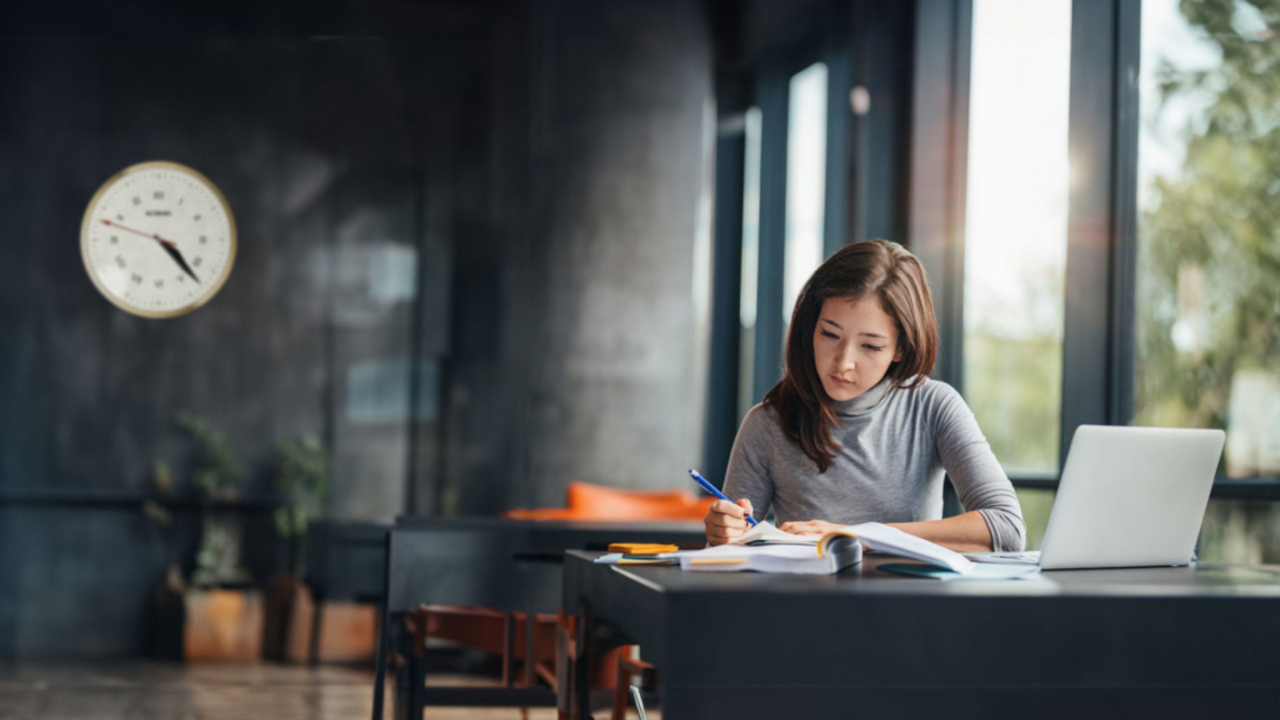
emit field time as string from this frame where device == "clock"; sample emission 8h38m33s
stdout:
4h22m48s
